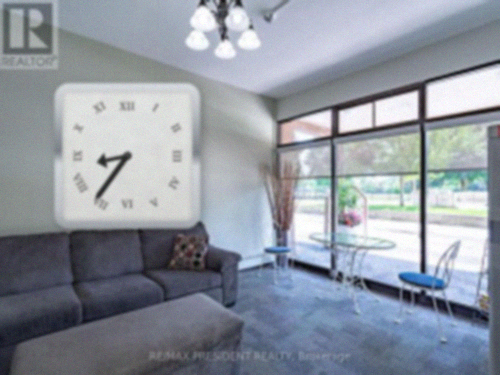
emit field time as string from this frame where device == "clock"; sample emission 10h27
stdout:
8h36
